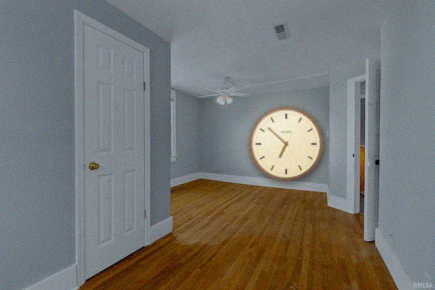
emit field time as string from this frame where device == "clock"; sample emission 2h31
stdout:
6h52
